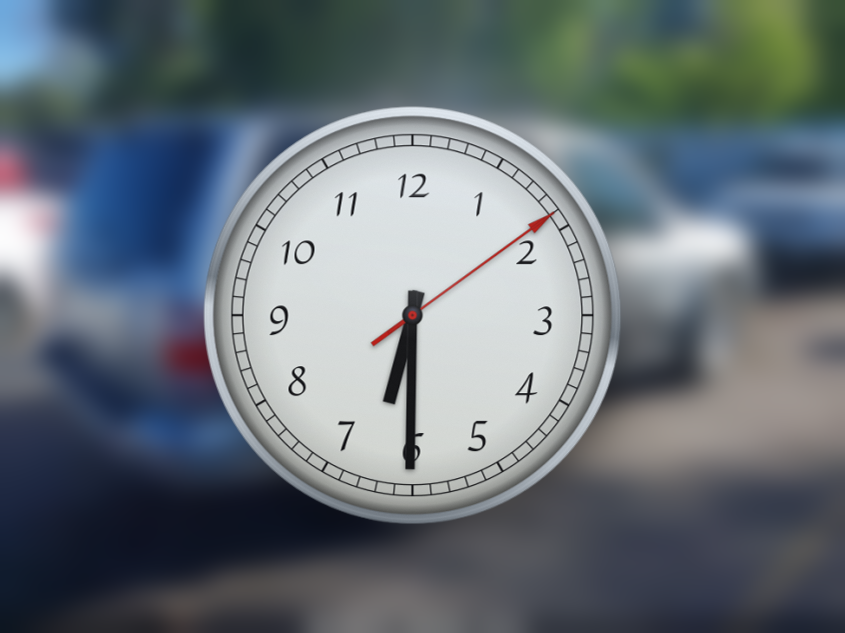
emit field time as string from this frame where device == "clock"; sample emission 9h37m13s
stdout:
6h30m09s
